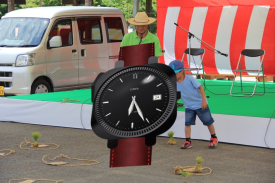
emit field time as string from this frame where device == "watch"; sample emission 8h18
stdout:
6h26
